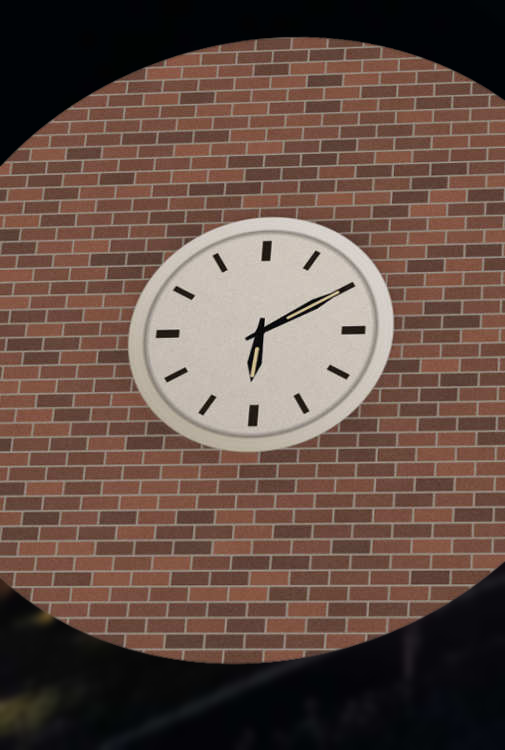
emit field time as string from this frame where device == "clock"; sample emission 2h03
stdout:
6h10
